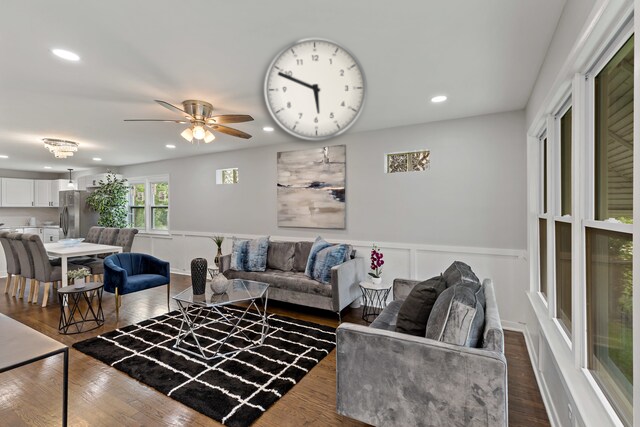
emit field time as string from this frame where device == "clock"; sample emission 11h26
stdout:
5h49
